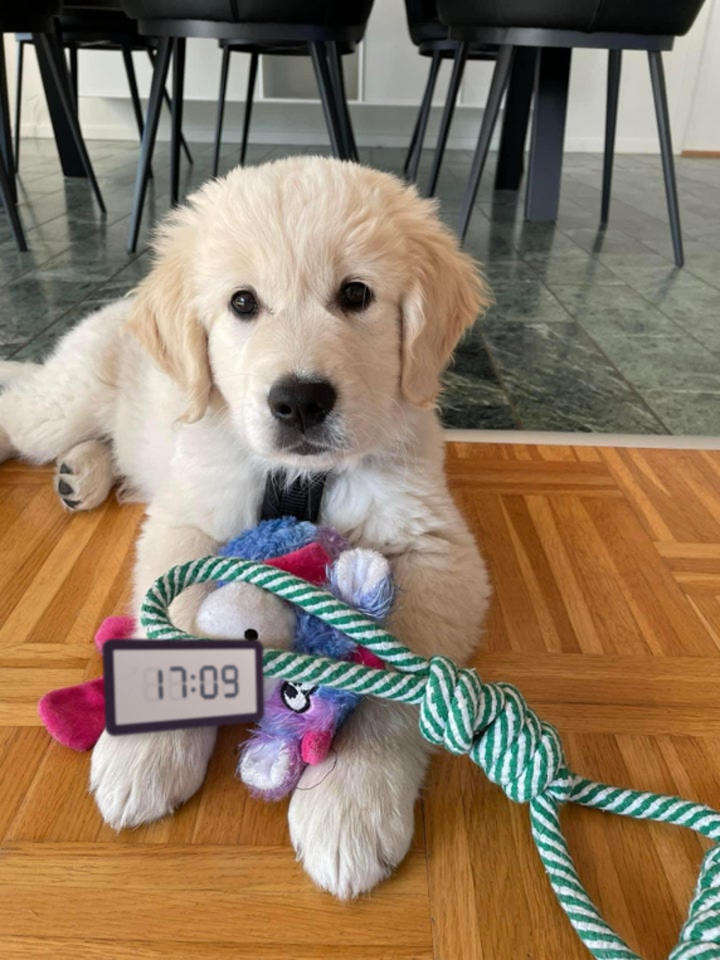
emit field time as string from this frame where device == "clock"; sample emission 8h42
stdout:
17h09
